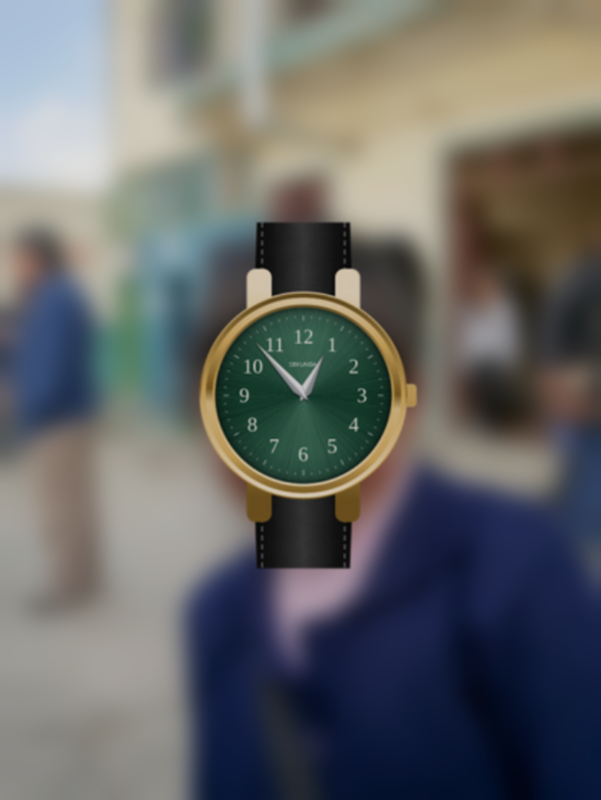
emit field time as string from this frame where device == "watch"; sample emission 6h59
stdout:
12h53
